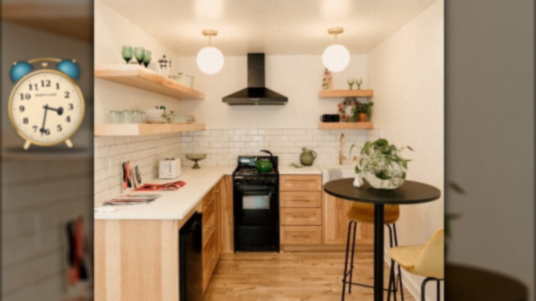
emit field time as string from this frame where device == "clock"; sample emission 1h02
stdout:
3h32
